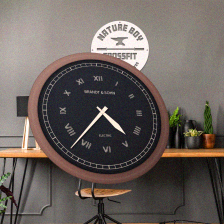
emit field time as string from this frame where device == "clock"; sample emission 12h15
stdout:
4h37
